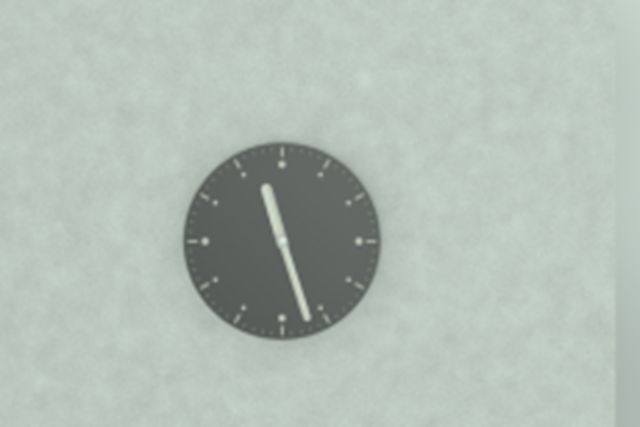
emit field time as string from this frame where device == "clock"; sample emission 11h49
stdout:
11h27
